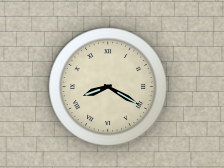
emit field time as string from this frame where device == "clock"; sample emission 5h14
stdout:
8h20
